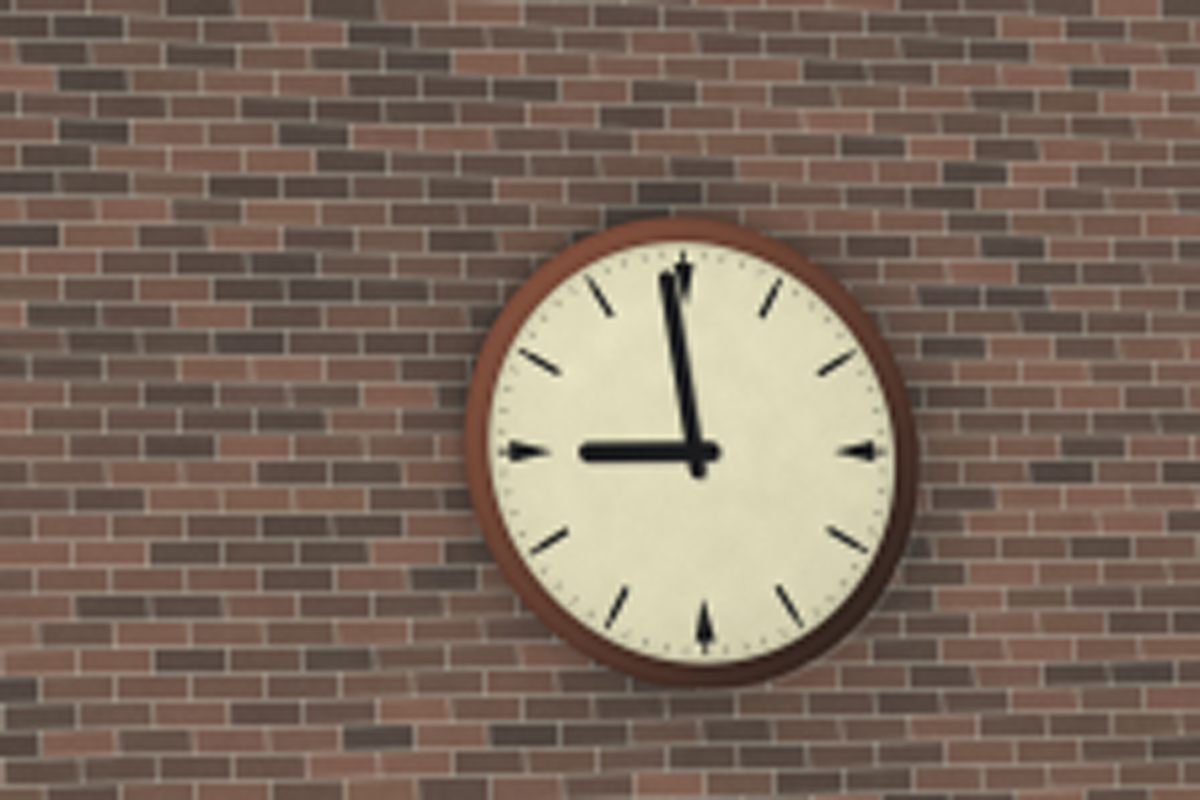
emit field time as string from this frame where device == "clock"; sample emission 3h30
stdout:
8h59
